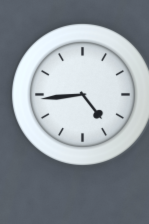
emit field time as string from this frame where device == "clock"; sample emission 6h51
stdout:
4h44
